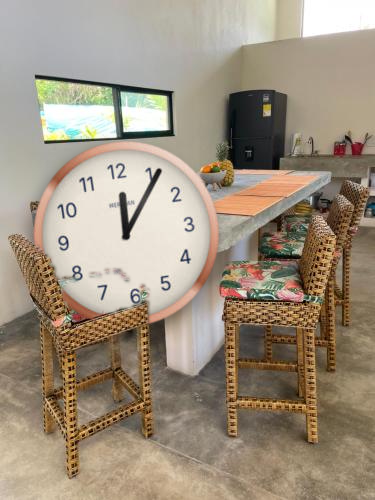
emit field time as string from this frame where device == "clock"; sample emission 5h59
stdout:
12h06
